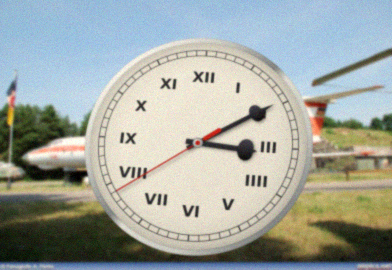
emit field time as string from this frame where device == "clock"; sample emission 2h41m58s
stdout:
3h09m39s
